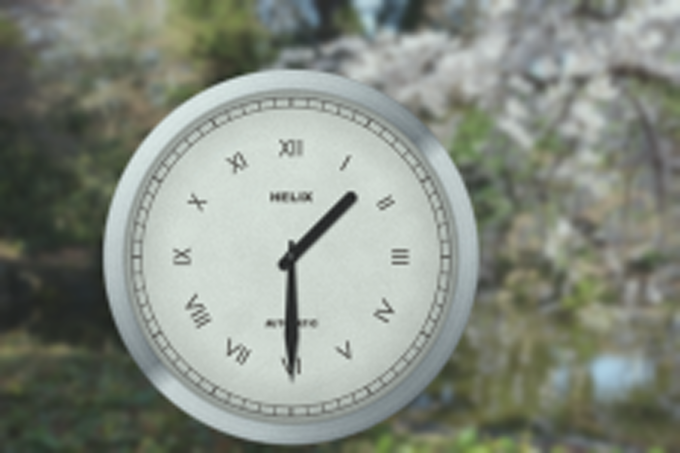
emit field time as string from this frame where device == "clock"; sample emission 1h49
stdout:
1h30
